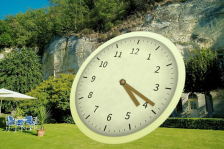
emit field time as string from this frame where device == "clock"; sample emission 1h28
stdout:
4h19
